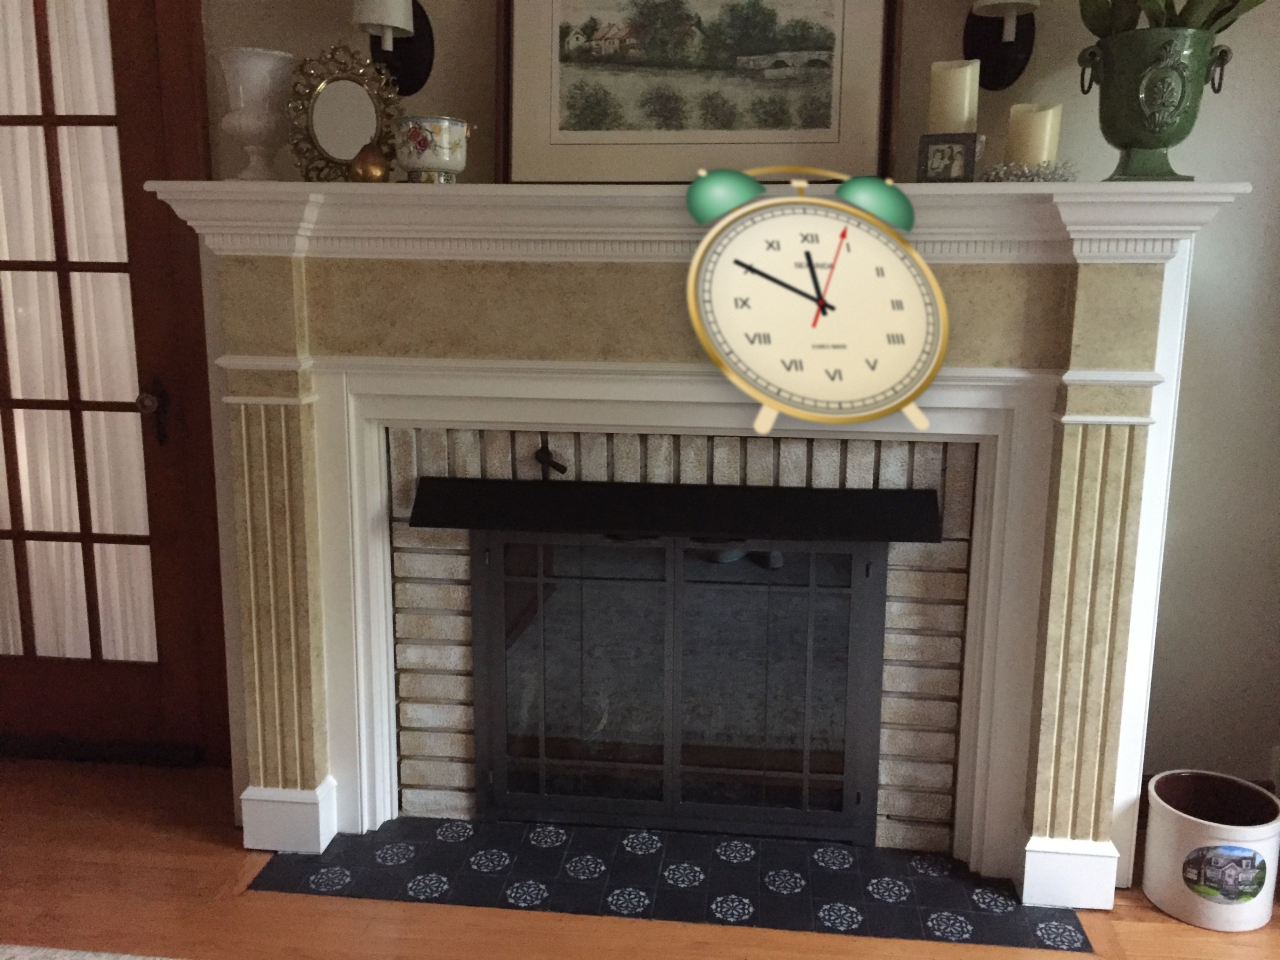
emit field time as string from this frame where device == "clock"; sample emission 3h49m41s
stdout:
11h50m04s
